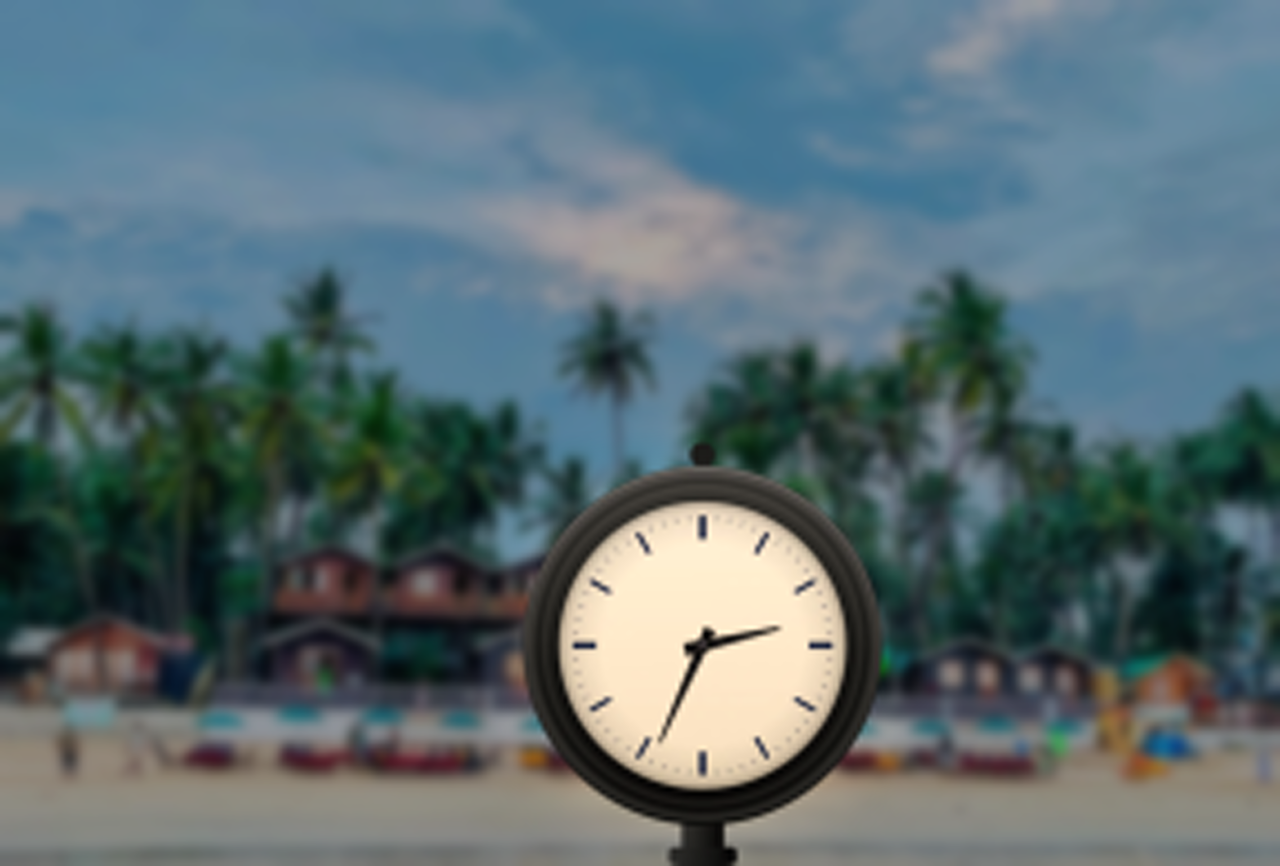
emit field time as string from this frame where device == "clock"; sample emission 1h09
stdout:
2h34
